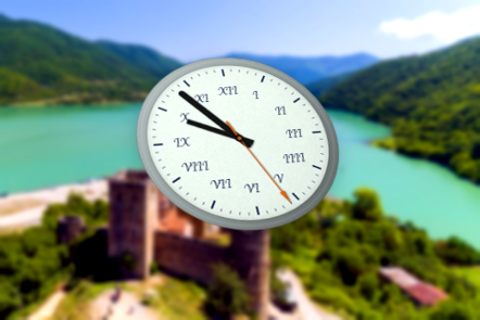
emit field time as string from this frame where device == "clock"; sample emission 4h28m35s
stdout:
9h53m26s
